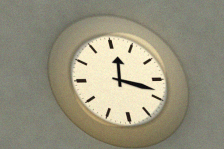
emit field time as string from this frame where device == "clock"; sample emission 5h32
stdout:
12h18
